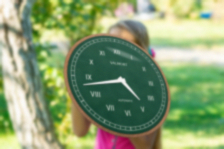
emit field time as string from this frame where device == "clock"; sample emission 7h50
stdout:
4h43
